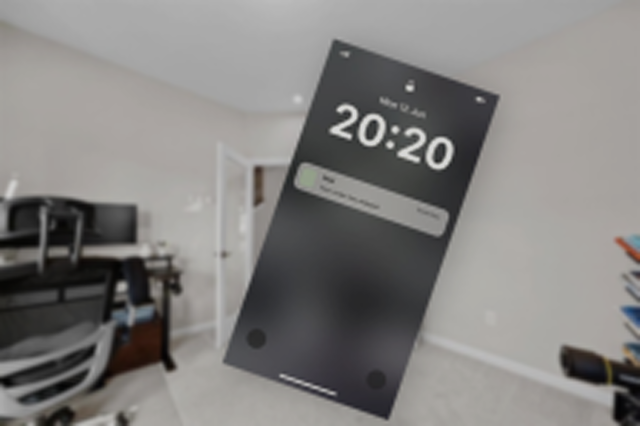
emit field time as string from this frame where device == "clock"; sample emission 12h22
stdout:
20h20
